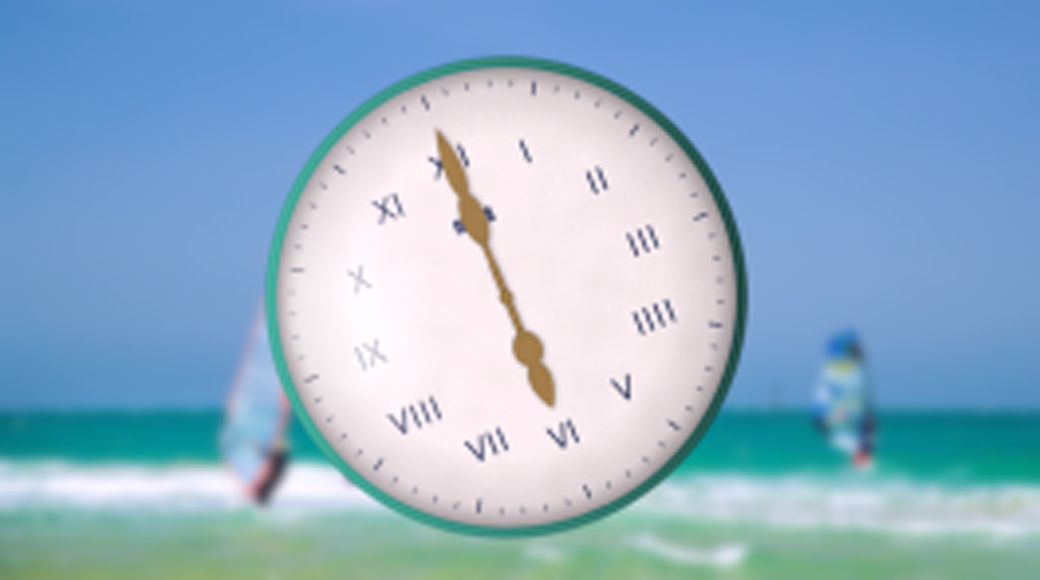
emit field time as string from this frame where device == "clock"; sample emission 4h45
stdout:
6h00
